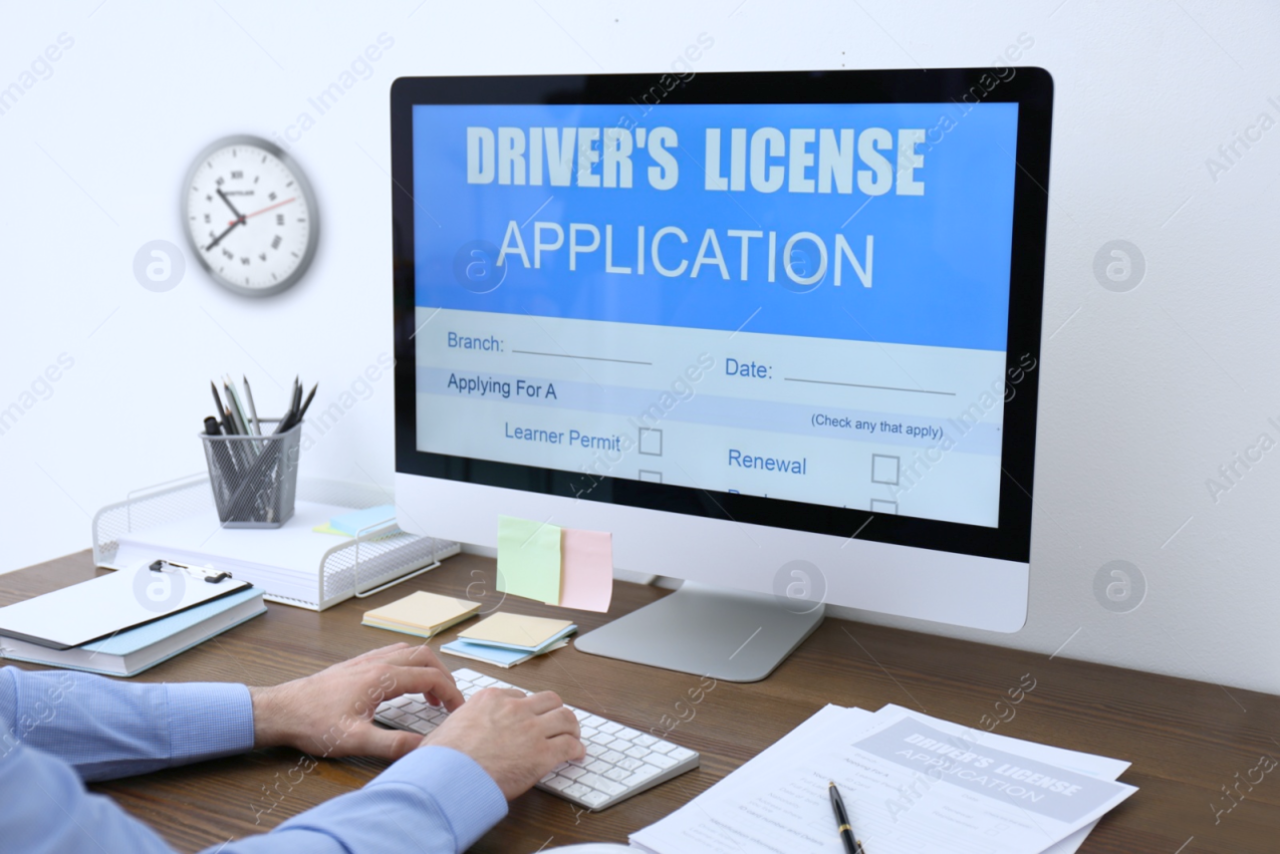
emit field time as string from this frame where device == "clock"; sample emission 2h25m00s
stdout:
10h39m12s
